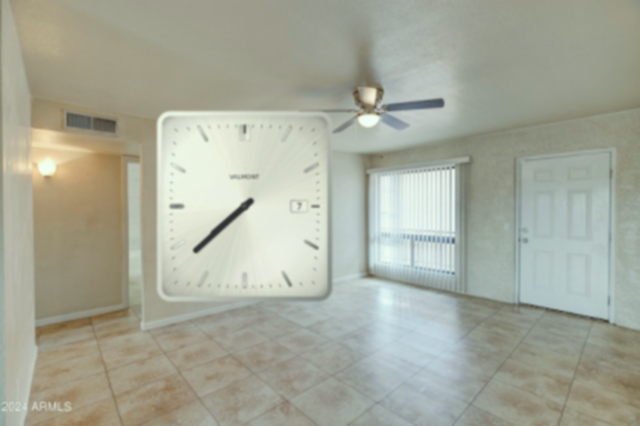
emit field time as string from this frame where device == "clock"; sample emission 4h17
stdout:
7h38
